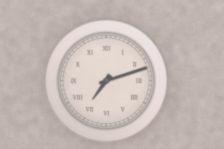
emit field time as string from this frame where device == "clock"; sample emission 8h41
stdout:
7h12
